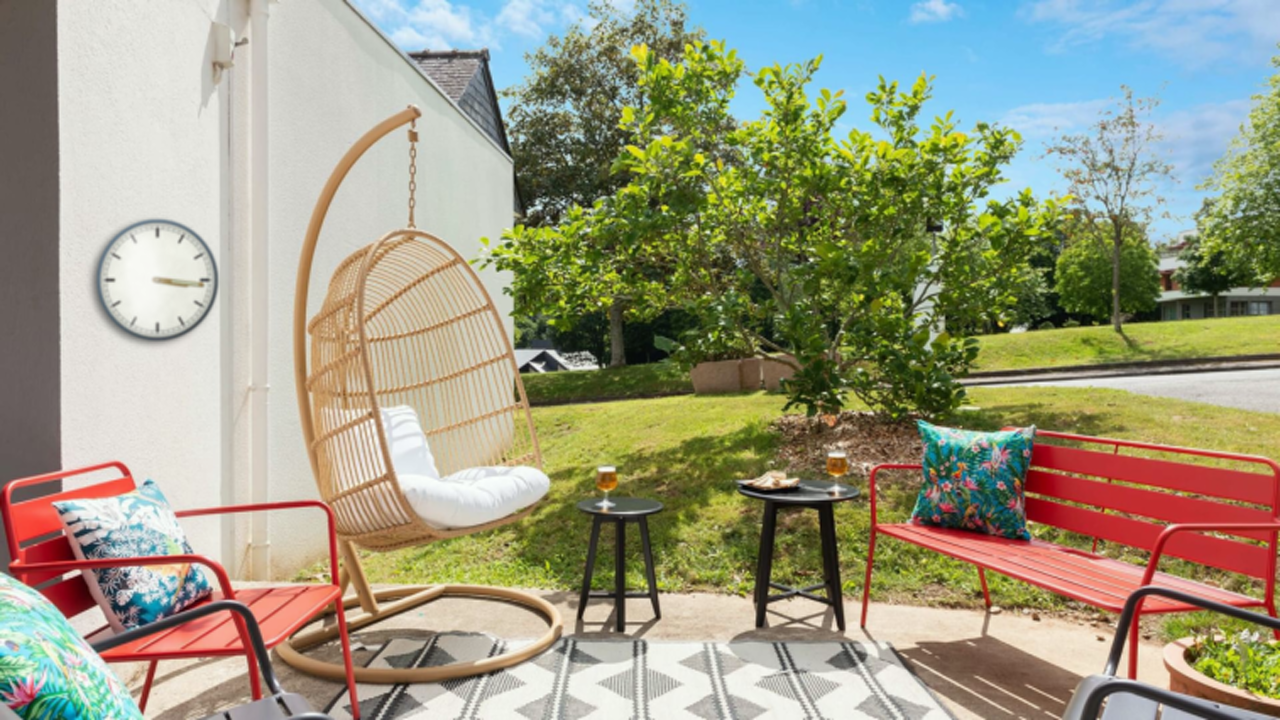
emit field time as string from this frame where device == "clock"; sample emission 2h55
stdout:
3h16
